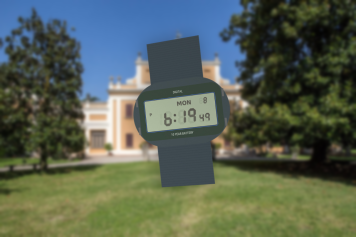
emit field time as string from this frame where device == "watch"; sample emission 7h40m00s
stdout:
6h19m49s
